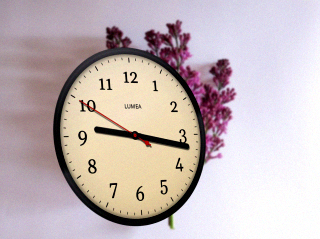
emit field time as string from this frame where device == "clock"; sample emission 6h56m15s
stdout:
9h16m50s
